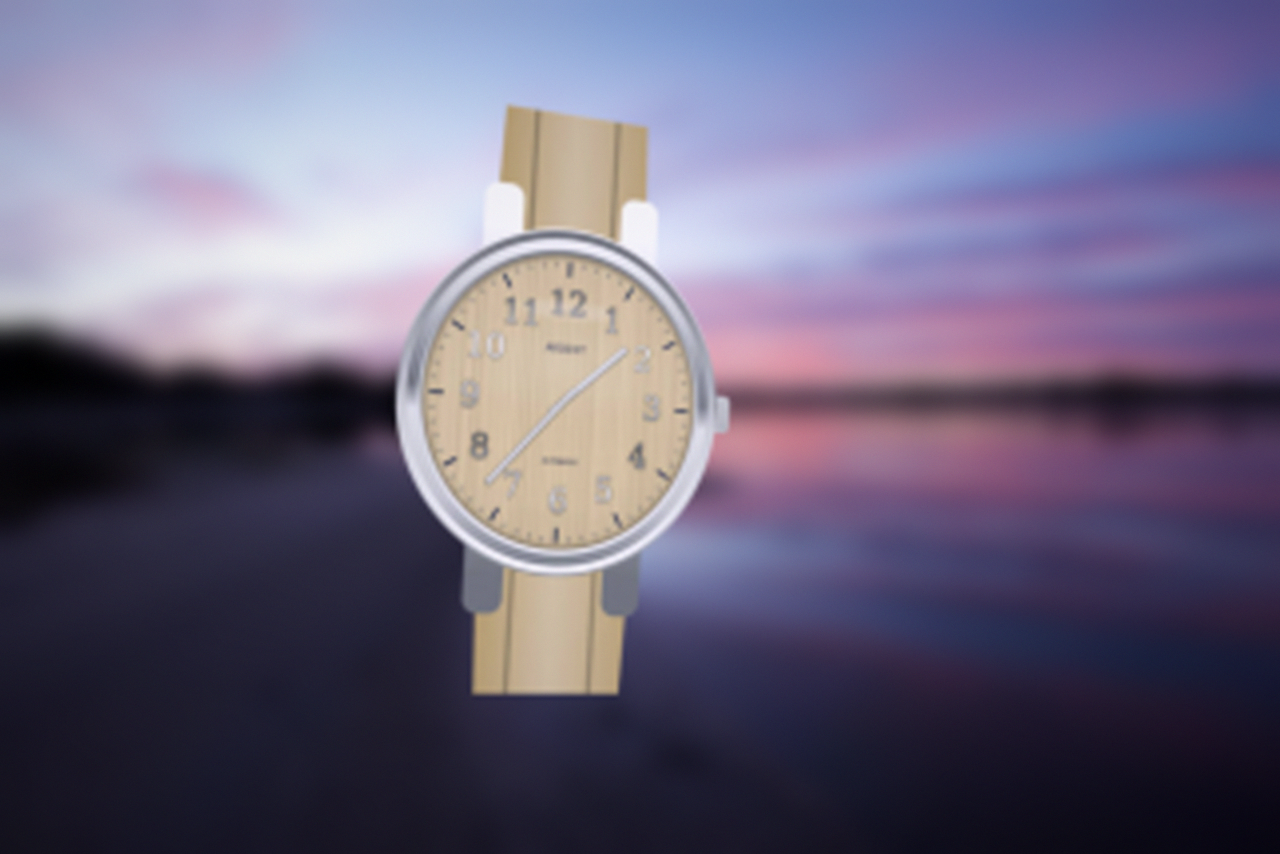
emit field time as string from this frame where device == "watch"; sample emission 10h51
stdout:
1h37
